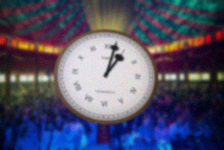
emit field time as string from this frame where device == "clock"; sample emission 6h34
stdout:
1h02
